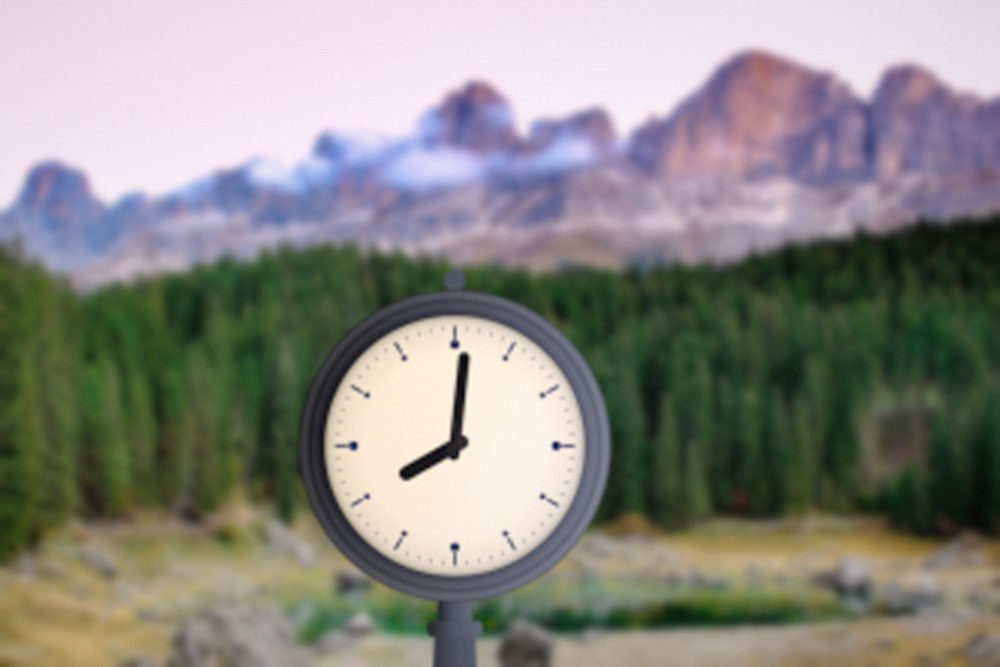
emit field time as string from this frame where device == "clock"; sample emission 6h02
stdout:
8h01
